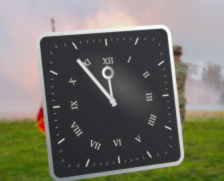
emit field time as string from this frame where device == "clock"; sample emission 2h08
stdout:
11h54
